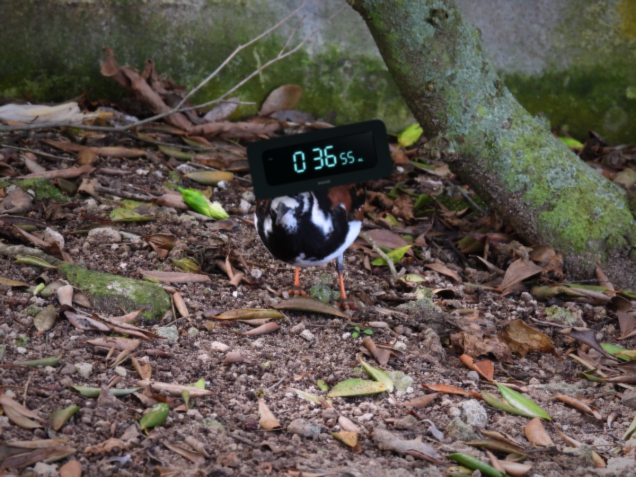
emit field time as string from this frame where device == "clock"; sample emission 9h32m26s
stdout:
0h36m55s
